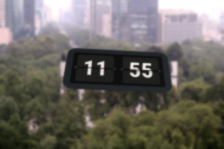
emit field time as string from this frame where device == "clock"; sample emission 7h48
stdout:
11h55
